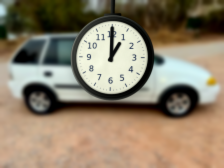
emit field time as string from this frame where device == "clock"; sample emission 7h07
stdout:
1h00
